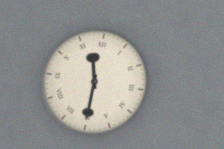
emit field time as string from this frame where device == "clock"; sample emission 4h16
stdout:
11h30
